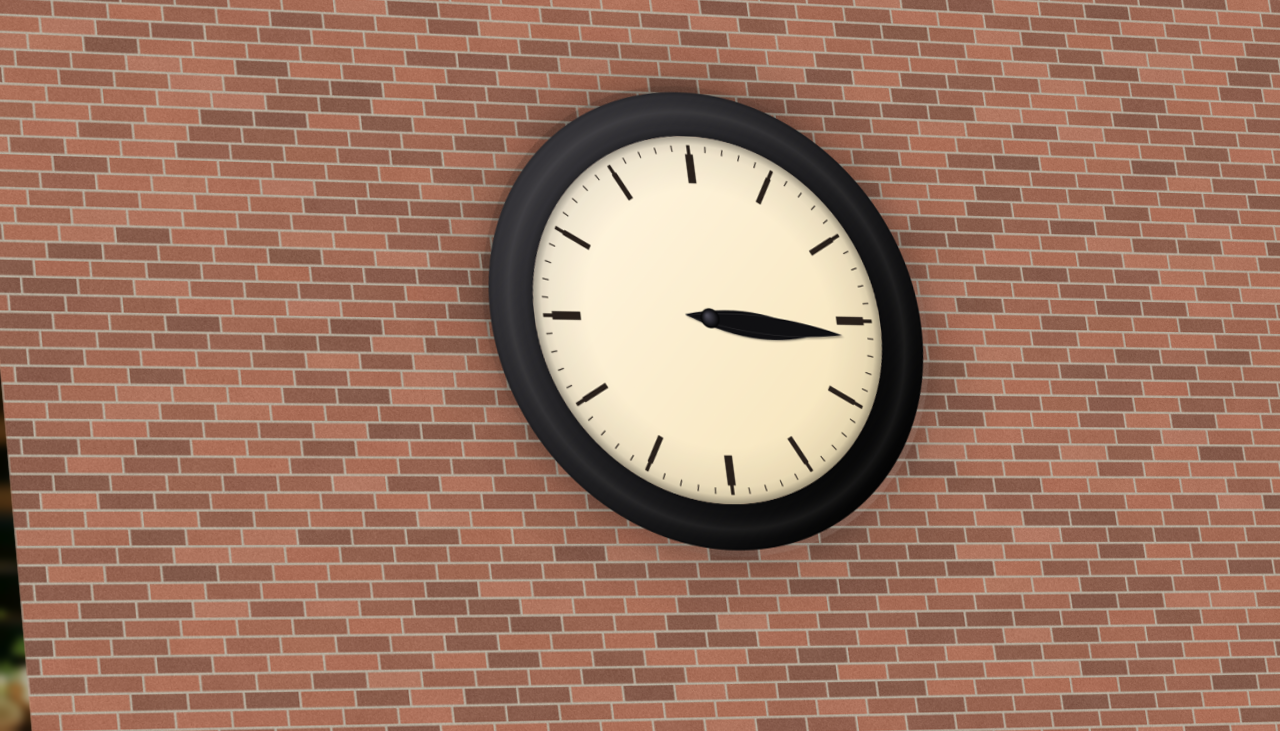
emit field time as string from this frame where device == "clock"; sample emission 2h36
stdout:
3h16
